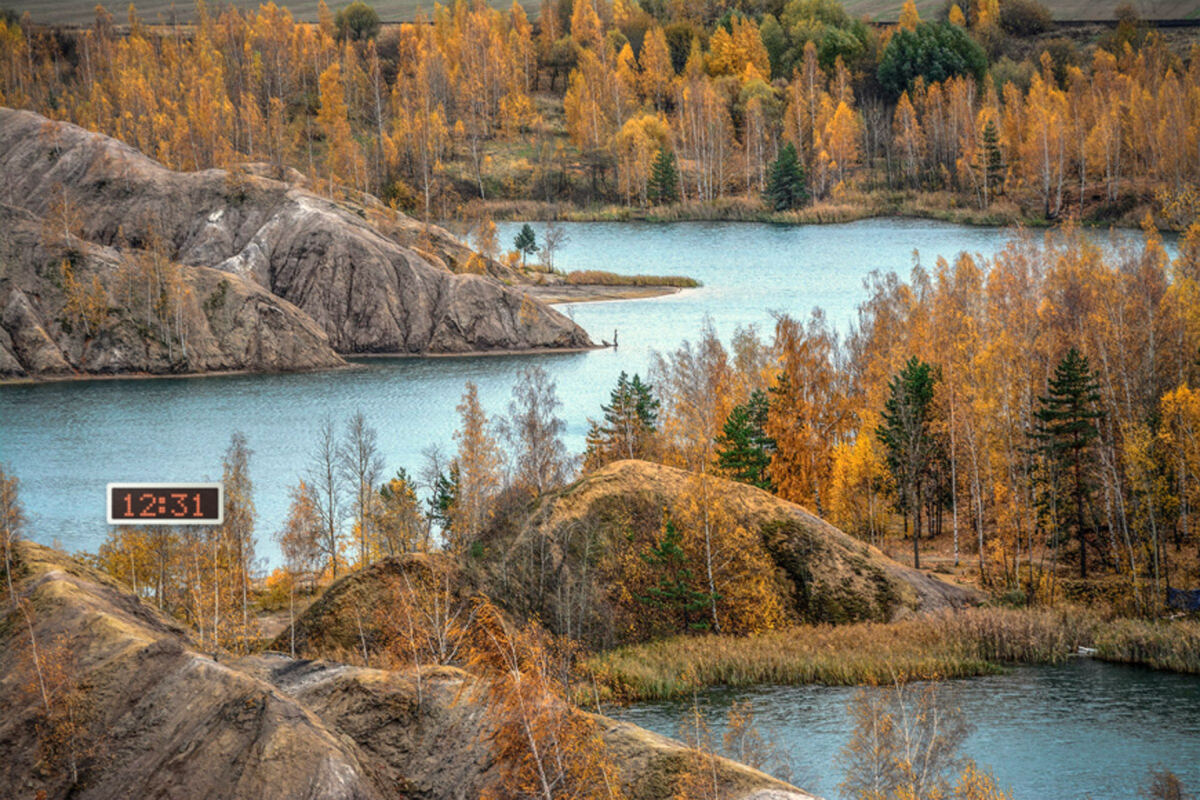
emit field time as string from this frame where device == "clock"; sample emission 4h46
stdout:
12h31
